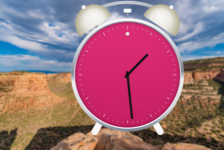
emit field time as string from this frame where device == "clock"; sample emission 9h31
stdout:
1h29
